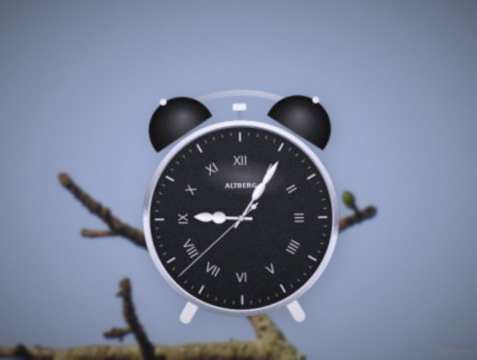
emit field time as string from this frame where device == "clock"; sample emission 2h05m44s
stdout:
9h05m38s
